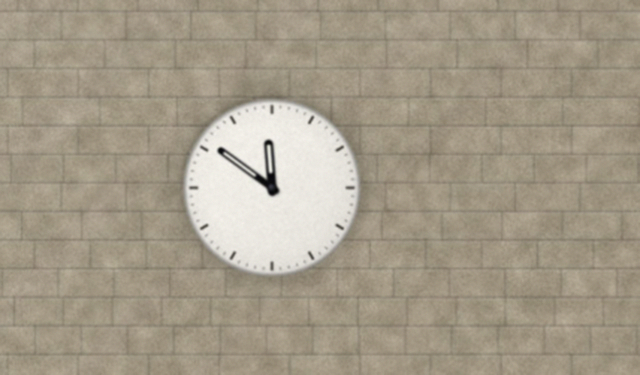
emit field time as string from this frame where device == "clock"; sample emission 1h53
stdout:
11h51
